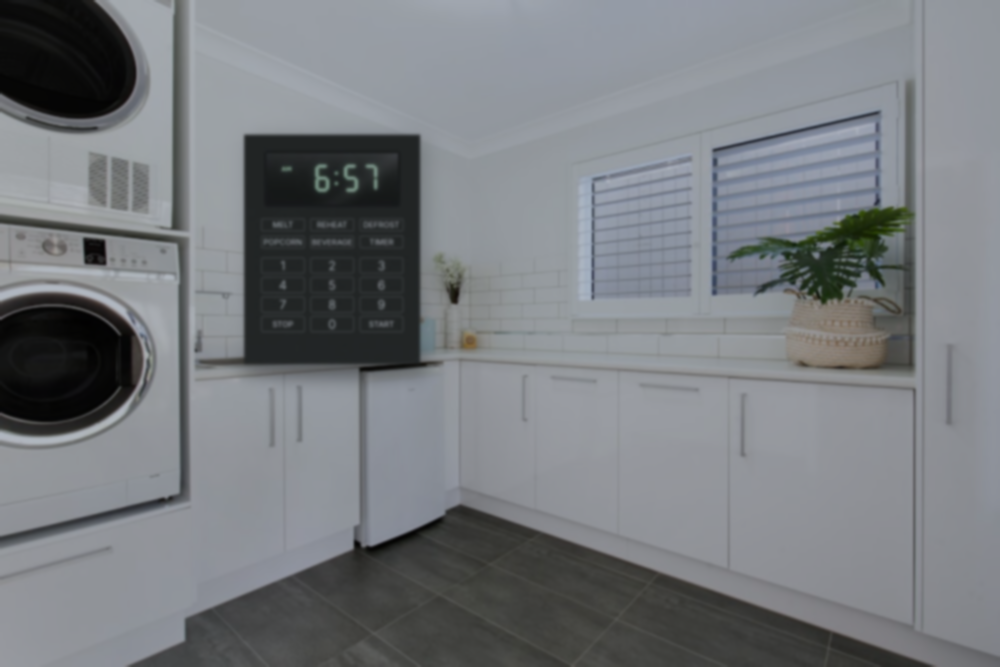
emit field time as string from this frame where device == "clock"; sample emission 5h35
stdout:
6h57
